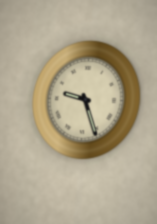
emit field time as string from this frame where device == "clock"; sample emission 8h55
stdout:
9h26
